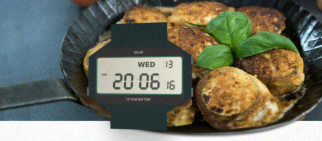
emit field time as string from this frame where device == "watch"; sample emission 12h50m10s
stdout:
20h06m16s
